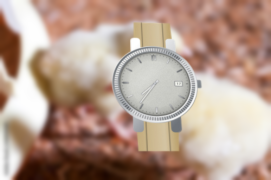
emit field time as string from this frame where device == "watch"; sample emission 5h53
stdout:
7h36
